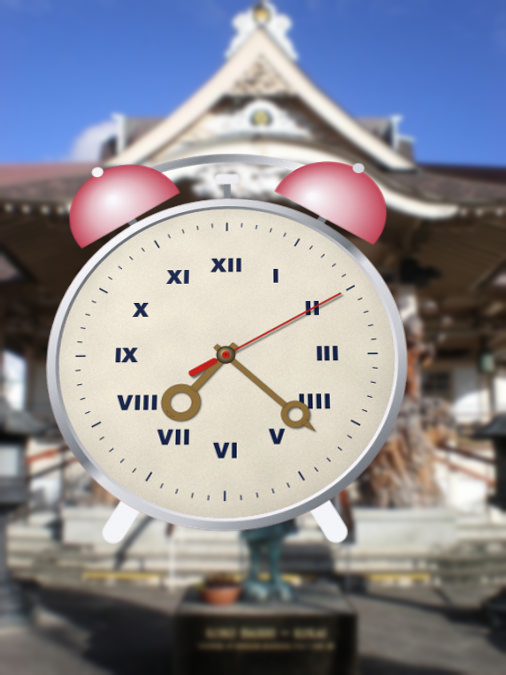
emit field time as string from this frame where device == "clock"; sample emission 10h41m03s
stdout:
7h22m10s
